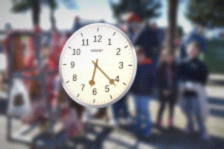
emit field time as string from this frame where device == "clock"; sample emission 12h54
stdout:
6h22
